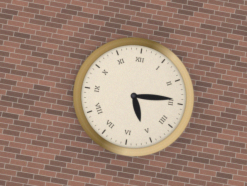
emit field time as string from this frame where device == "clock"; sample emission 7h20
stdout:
5h14
